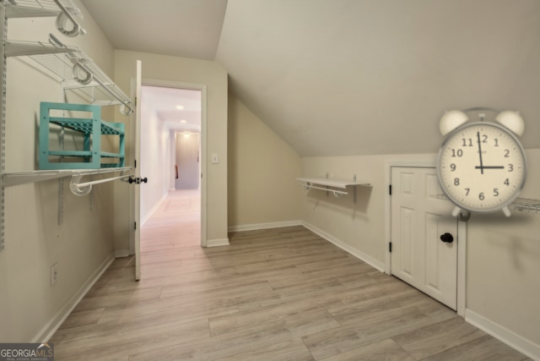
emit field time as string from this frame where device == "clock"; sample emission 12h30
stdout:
2h59
